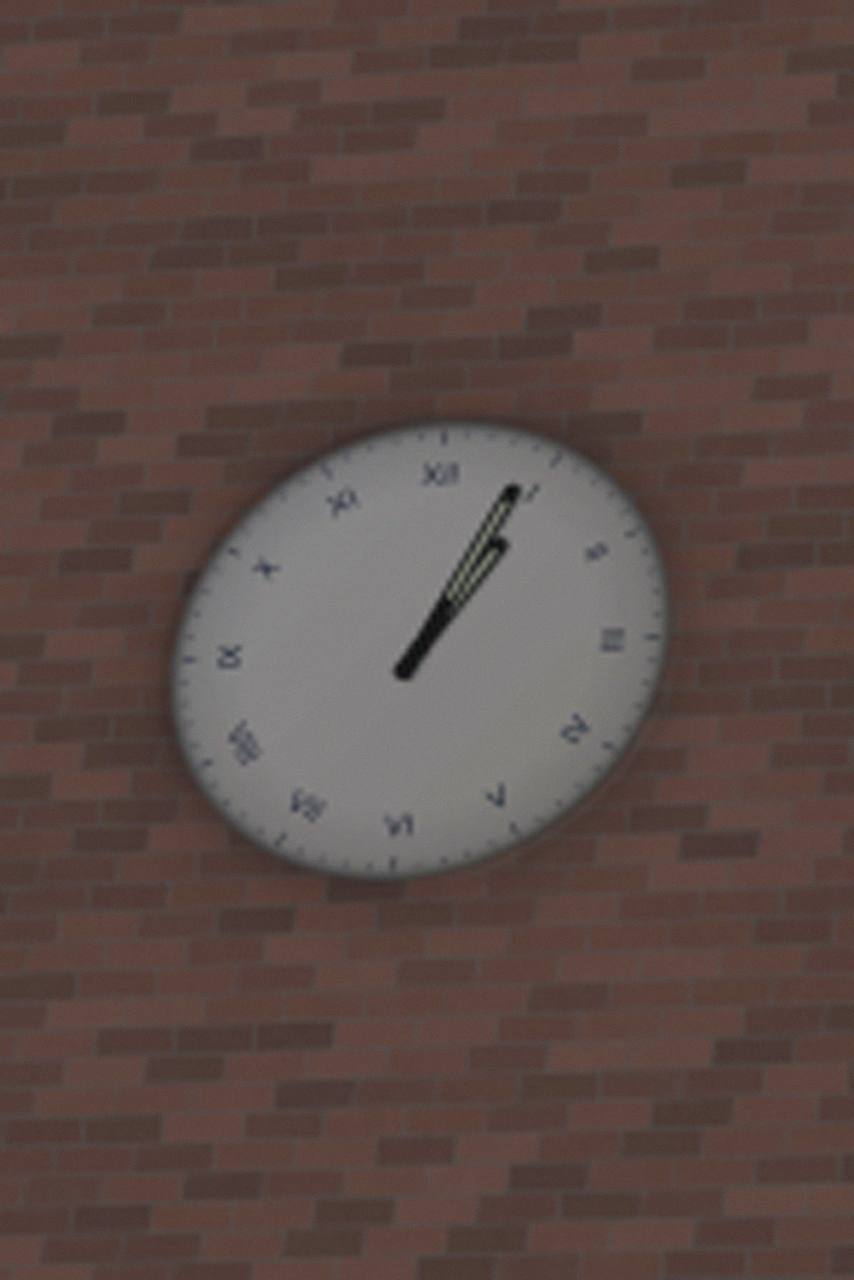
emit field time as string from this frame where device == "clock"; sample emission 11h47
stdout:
1h04
